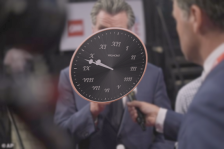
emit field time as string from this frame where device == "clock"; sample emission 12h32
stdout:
9h48
